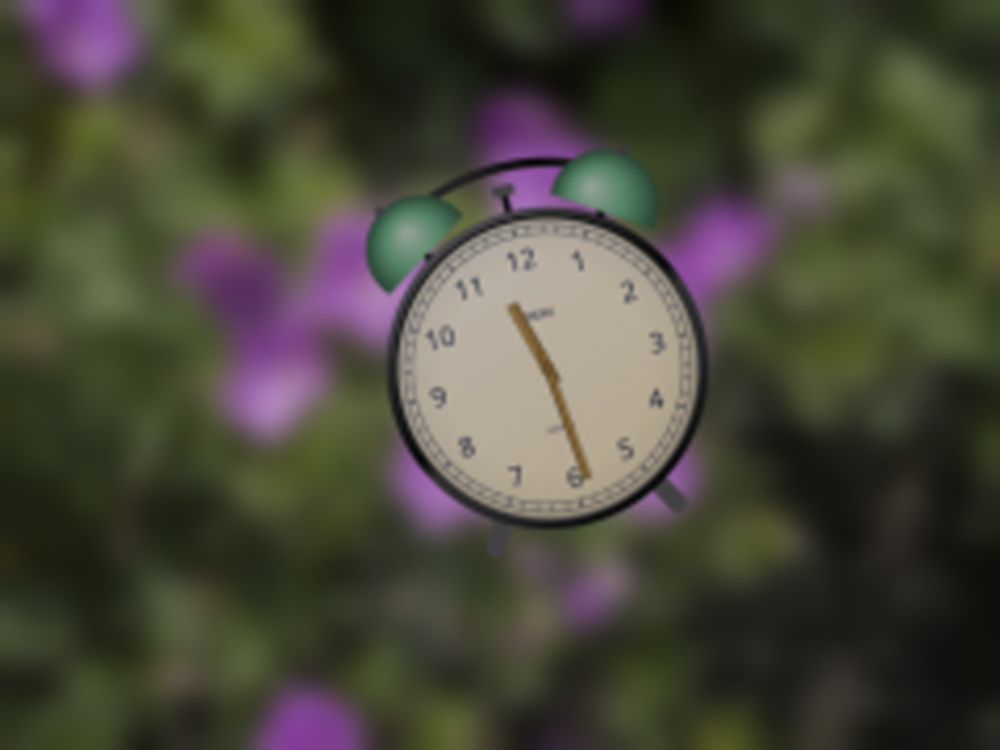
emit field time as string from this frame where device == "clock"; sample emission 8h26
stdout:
11h29
